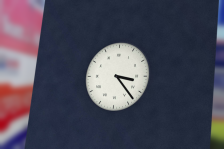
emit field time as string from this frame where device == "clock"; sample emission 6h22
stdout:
3h23
